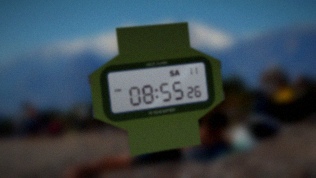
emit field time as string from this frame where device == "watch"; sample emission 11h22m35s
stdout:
8h55m26s
